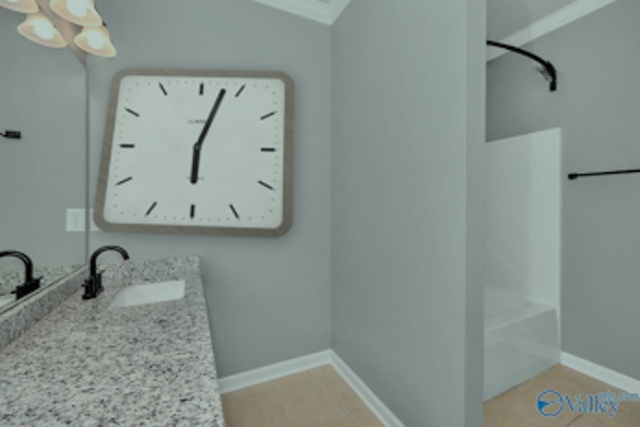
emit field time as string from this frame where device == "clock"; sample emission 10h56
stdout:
6h03
